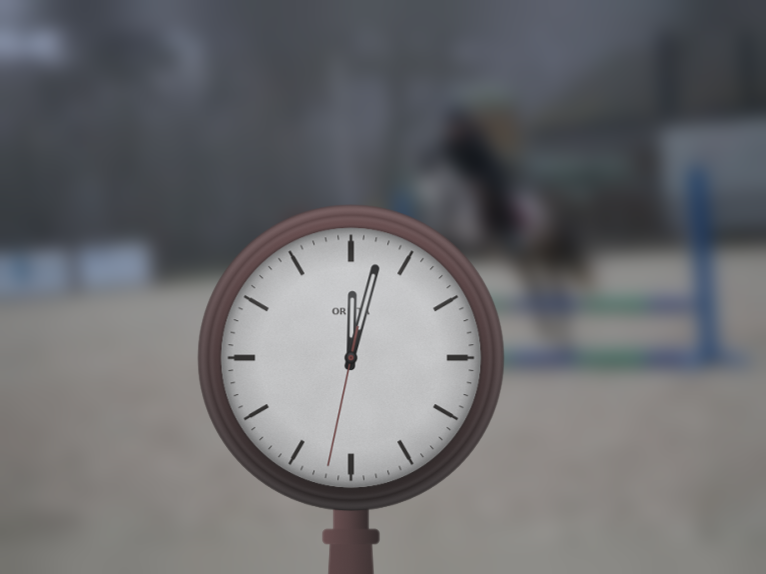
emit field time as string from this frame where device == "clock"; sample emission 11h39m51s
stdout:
12h02m32s
